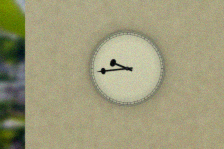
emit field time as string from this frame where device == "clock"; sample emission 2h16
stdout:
9h44
